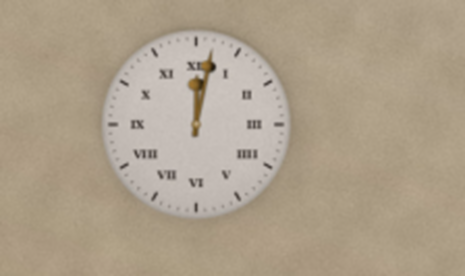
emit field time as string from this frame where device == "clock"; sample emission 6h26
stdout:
12h02
